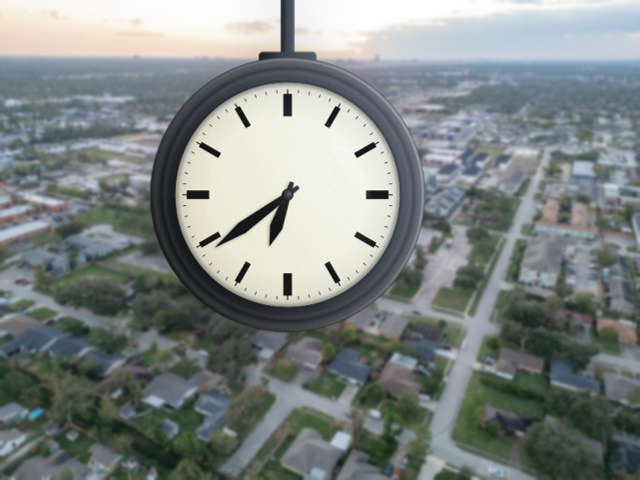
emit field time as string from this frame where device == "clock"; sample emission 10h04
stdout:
6h39
